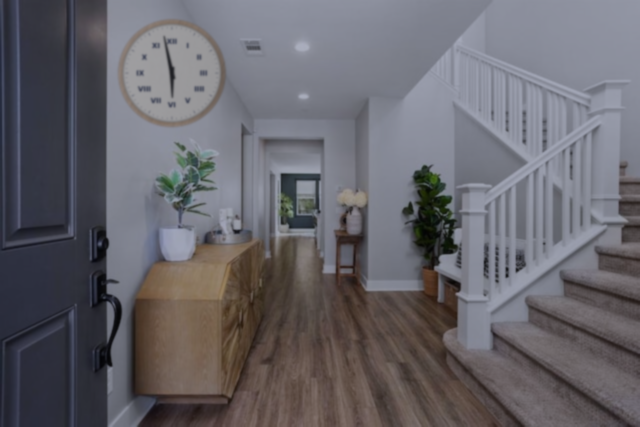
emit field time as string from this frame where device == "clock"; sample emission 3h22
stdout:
5h58
